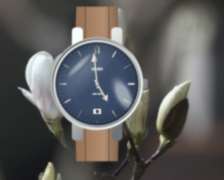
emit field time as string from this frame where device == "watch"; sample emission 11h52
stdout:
4h59
